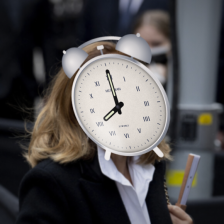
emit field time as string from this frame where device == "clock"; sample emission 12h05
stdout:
8h00
